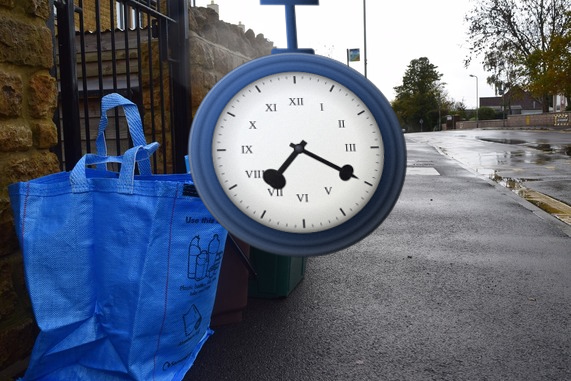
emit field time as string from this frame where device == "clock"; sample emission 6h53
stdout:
7h20
